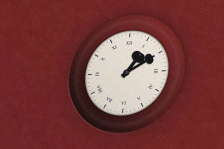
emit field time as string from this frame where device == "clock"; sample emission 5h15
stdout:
1h10
